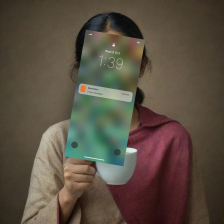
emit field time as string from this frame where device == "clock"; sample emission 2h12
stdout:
1h39
